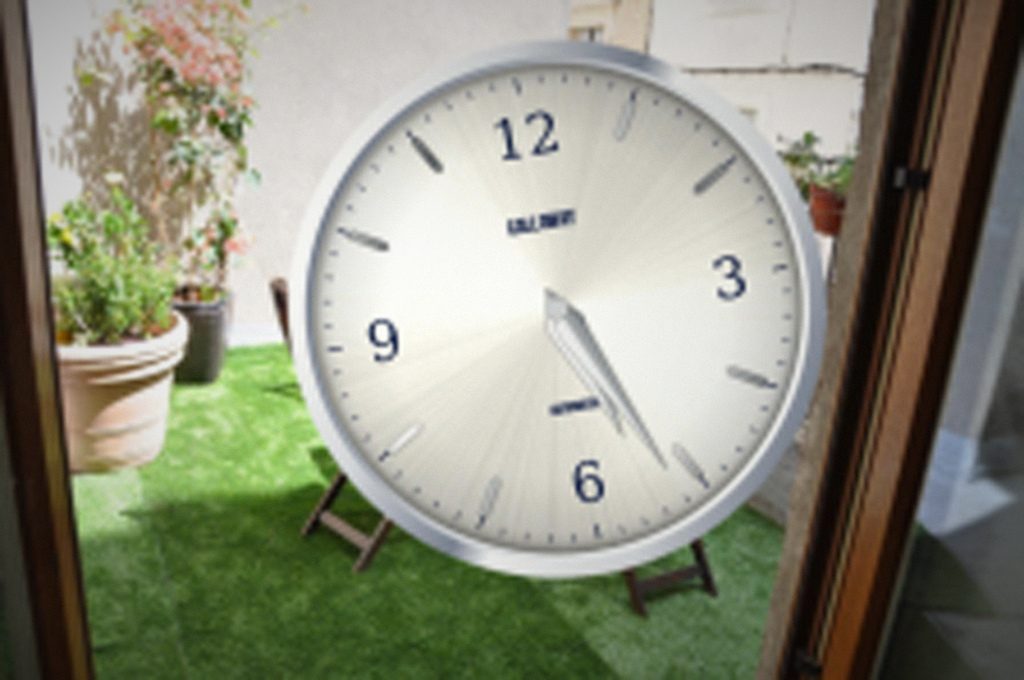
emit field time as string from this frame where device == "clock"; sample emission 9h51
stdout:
5h26
